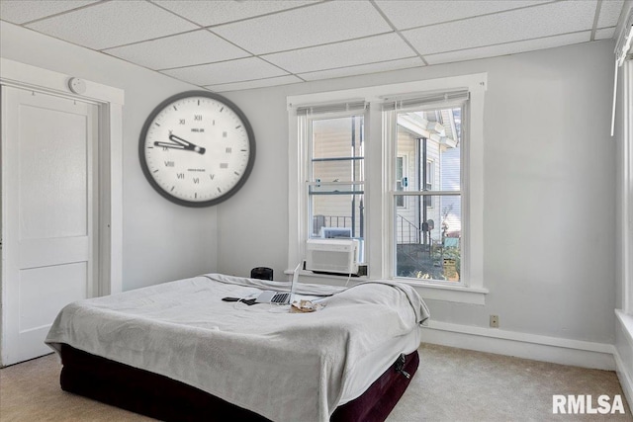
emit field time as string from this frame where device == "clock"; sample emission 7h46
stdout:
9h46
